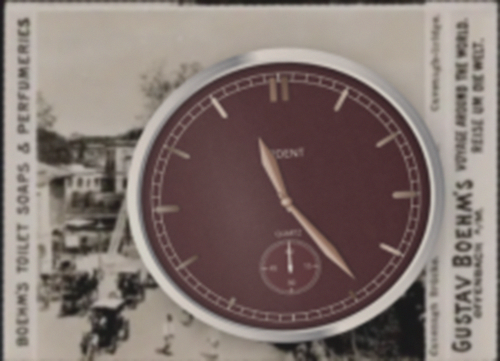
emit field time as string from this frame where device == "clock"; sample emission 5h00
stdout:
11h24
